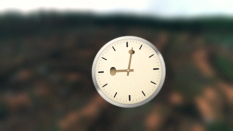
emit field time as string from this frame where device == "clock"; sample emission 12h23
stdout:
9h02
